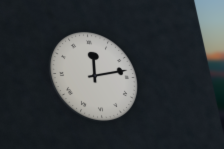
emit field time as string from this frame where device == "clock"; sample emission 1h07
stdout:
12h13
